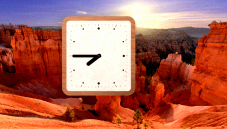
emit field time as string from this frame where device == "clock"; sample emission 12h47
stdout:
7h45
